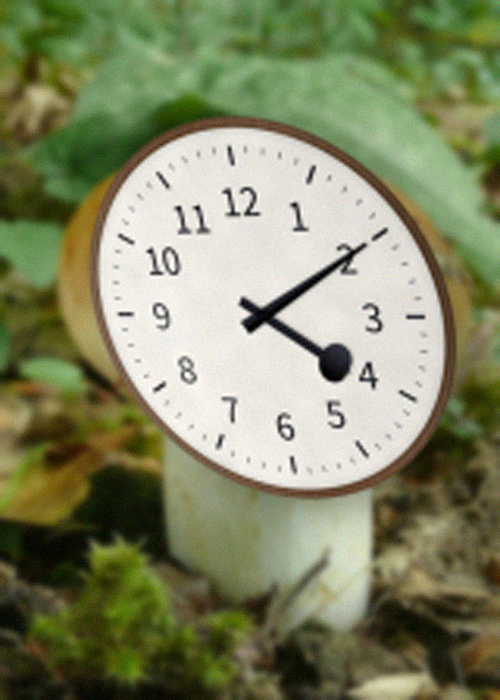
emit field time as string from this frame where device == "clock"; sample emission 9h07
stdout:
4h10
